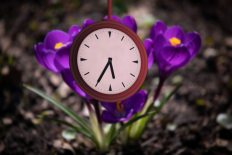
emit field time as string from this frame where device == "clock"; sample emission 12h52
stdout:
5h35
